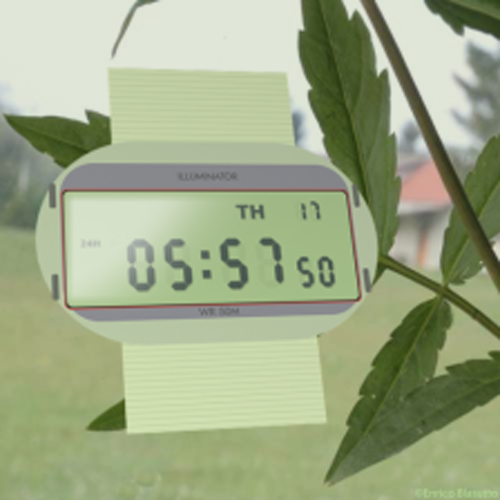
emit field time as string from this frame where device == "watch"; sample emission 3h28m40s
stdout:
5h57m50s
